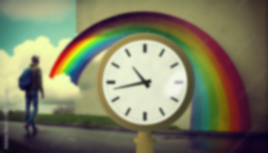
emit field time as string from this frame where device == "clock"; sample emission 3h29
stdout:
10h43
